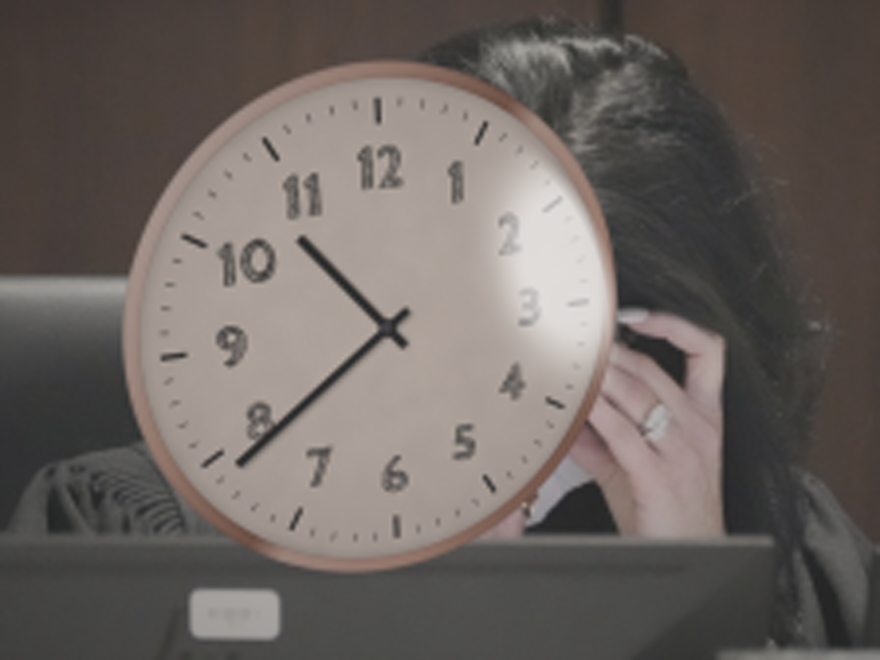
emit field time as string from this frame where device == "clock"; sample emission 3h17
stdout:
10h39
